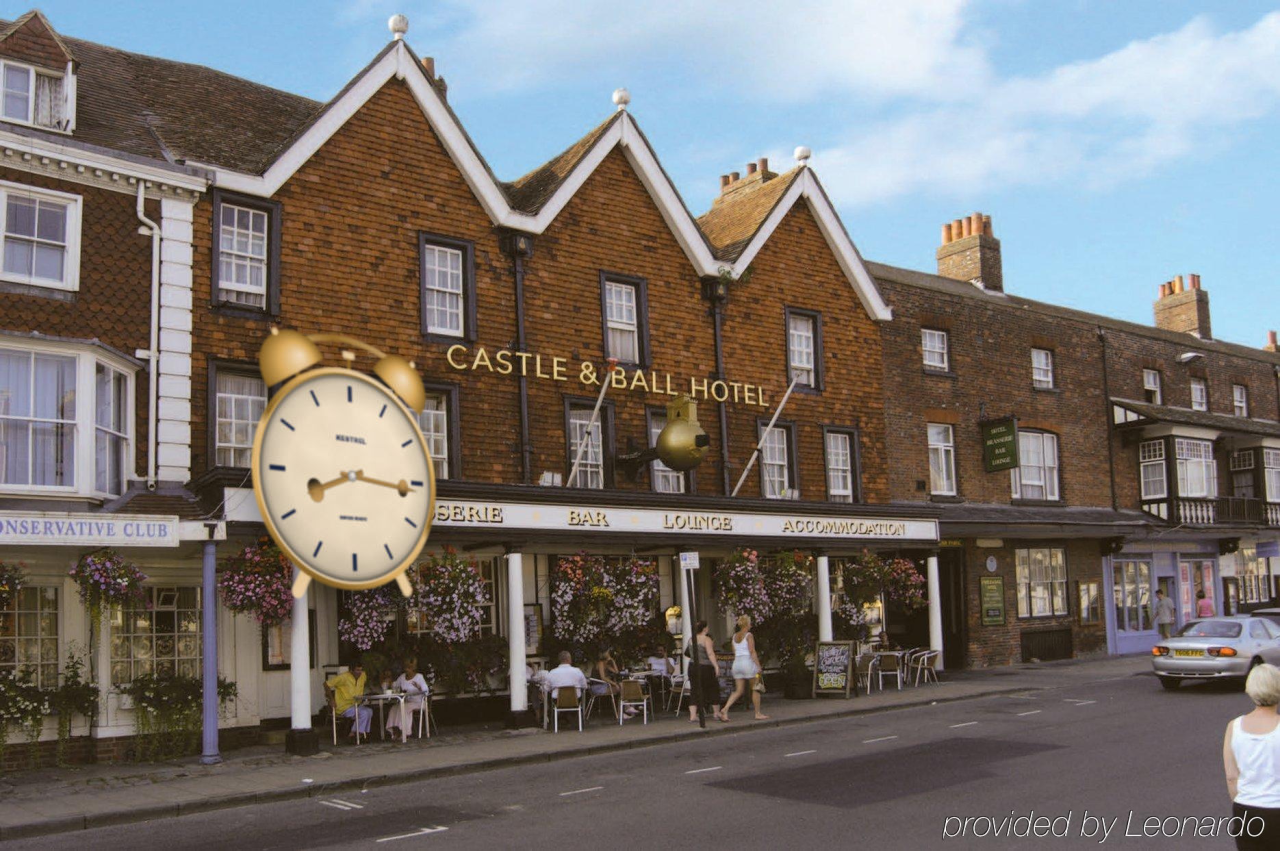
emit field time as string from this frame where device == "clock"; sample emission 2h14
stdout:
8h16
